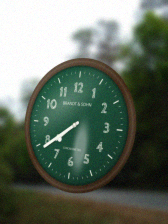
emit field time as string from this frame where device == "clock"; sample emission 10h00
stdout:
7h39
